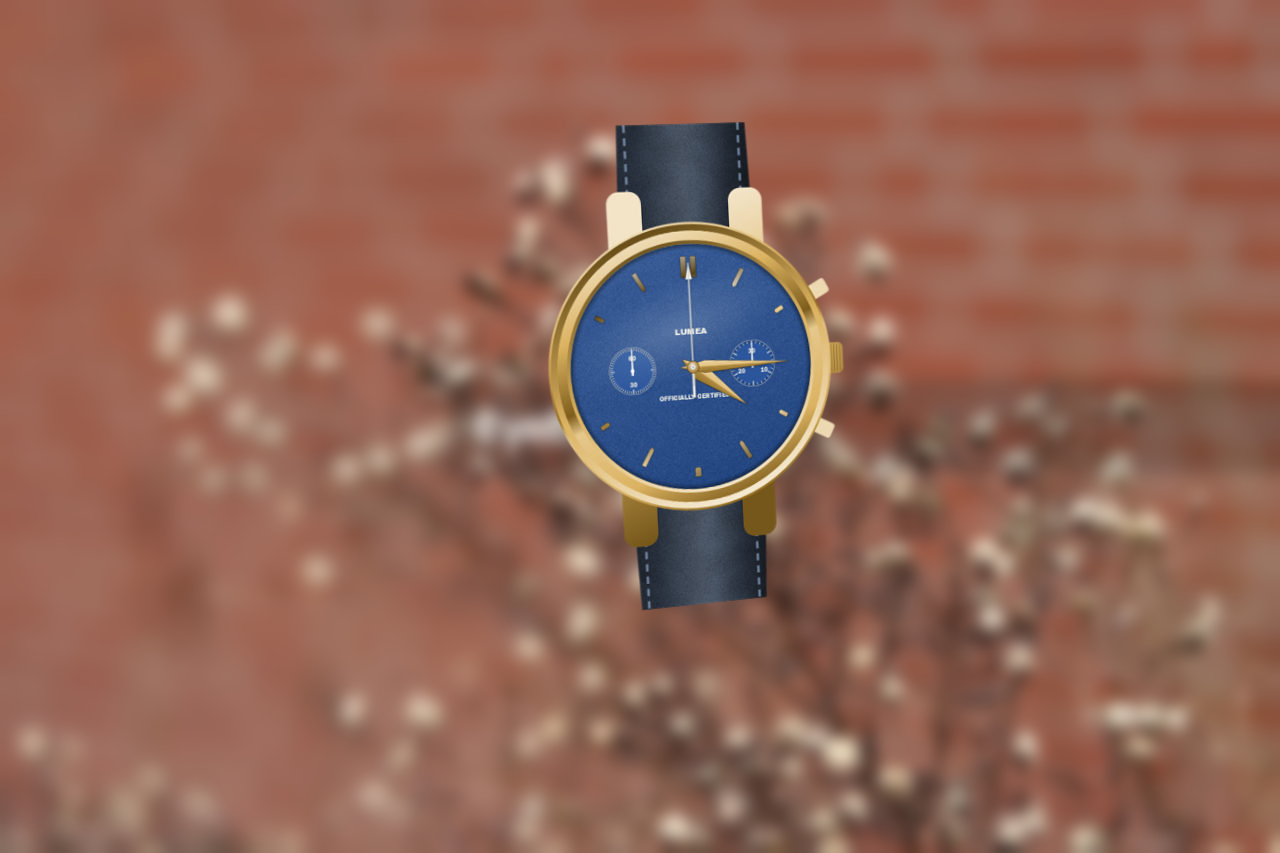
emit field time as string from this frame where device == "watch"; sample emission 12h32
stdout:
4h15
